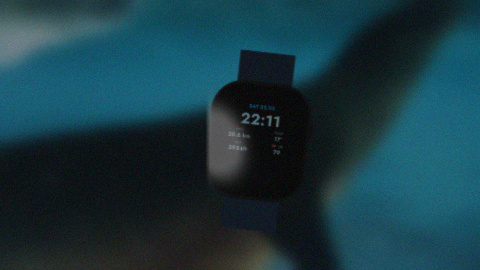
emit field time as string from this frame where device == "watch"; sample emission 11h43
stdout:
22h11
